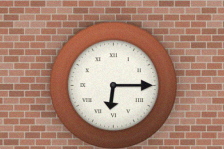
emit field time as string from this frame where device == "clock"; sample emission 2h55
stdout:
6h15
